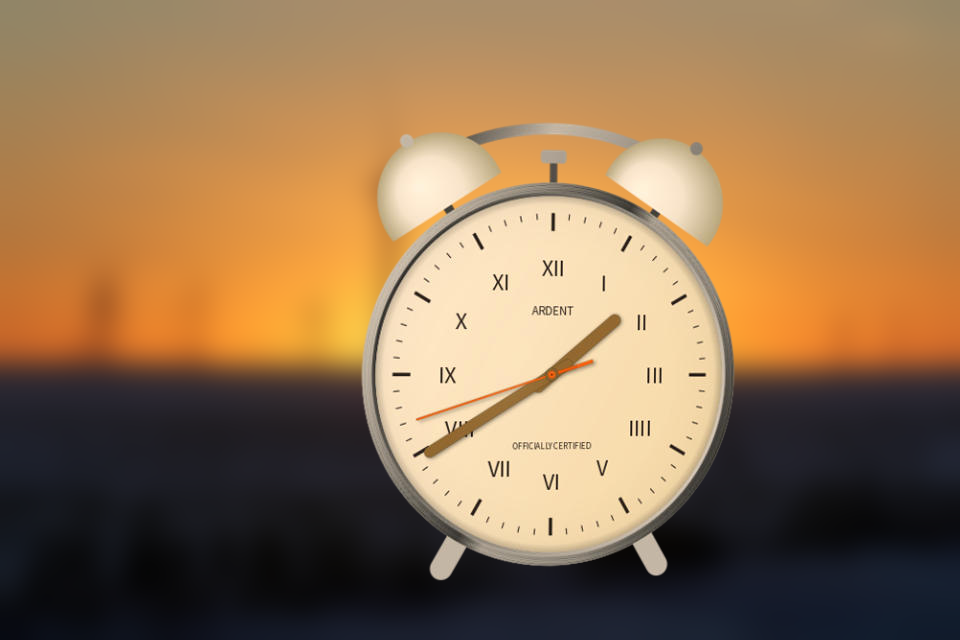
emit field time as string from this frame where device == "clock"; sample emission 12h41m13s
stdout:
1h39m42s
